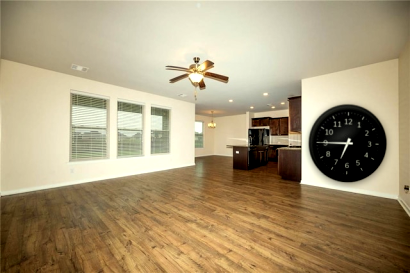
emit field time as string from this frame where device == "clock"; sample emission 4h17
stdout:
6h45
